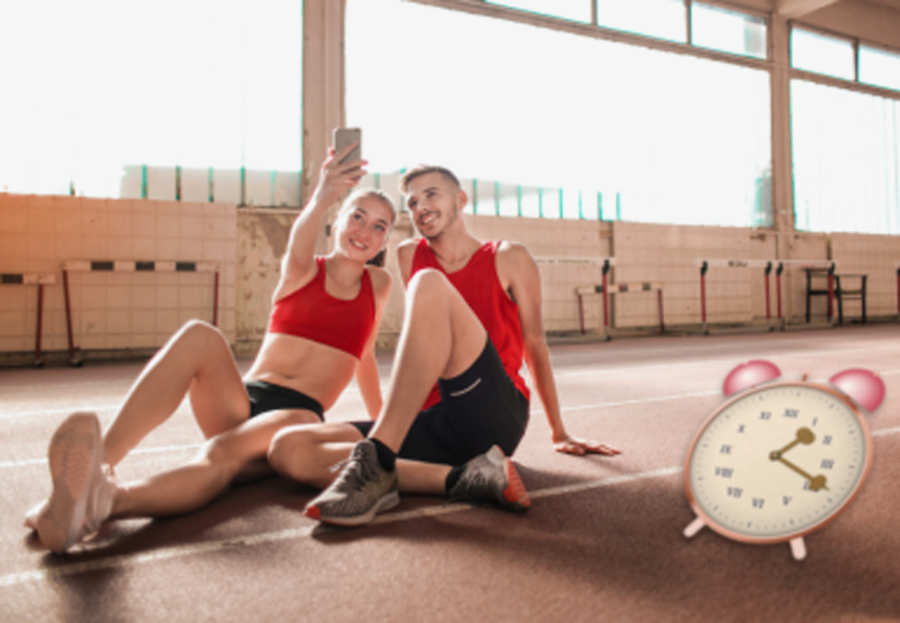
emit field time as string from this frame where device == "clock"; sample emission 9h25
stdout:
1h19
